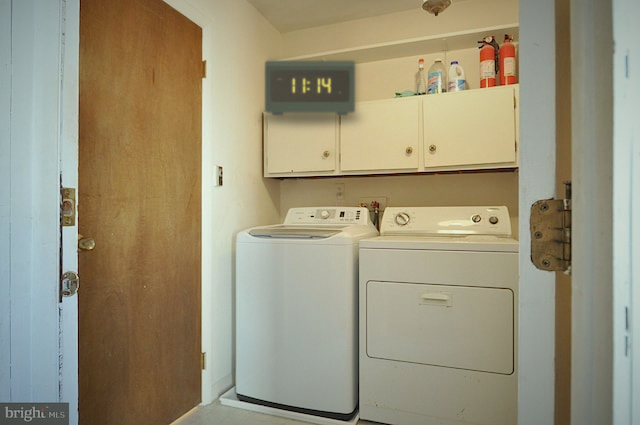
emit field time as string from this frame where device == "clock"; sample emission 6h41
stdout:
11h14
